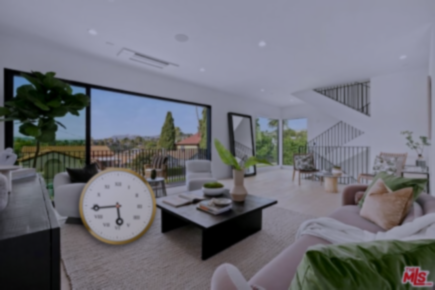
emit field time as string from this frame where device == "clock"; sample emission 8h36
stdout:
5h44
